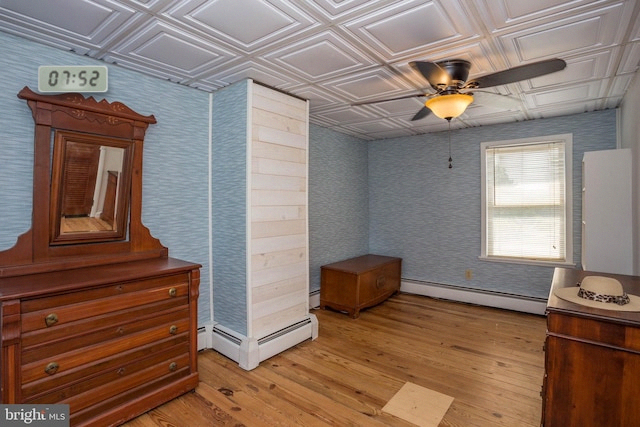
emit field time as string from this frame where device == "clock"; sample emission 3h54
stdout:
7h52
